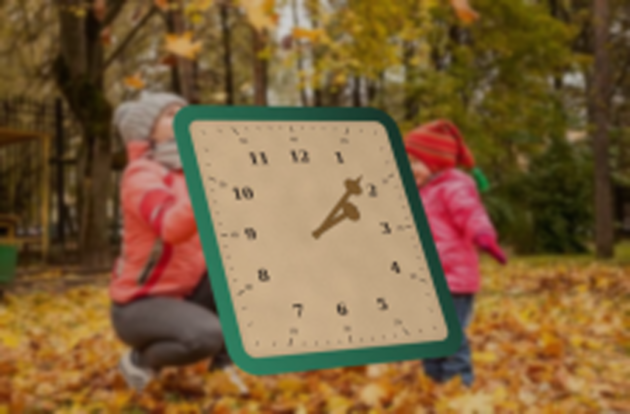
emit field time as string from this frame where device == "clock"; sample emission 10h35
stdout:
2h08
